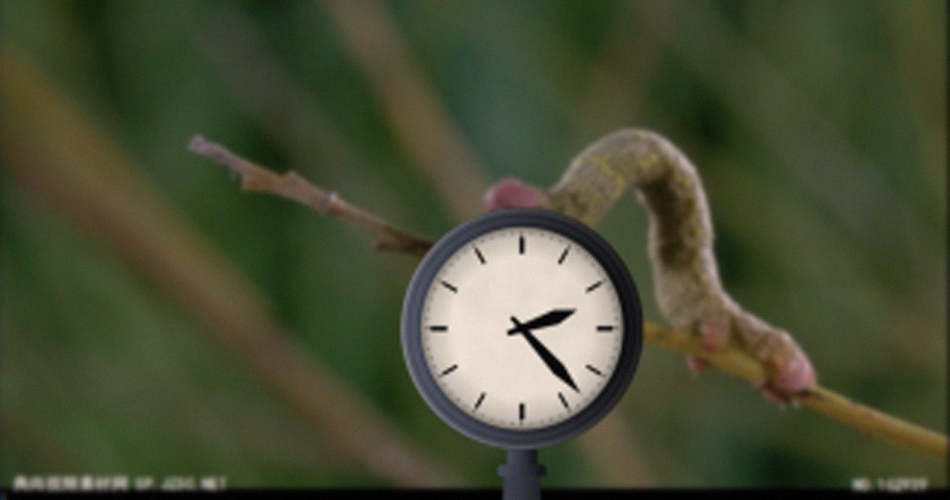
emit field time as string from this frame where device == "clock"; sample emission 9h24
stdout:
2h23
